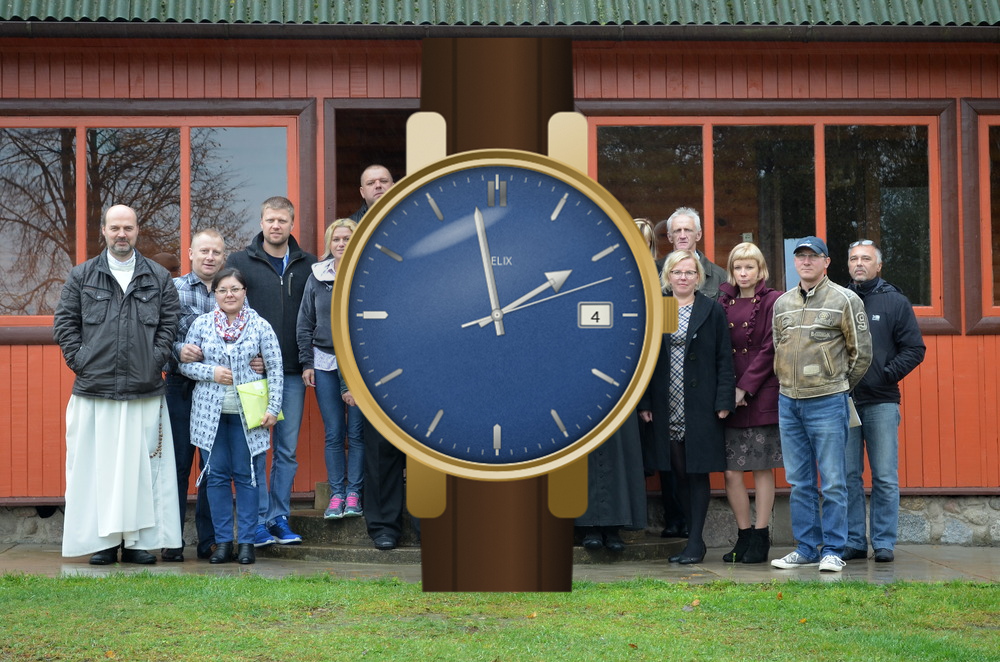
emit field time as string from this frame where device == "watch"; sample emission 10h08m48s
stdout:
1h58m12s
